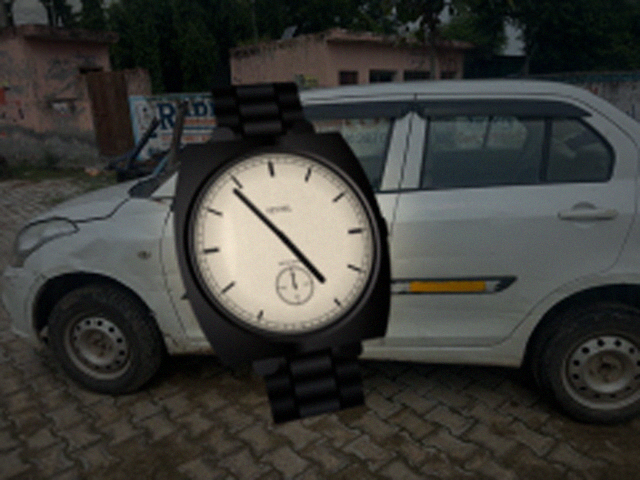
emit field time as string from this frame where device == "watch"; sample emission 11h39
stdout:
4h54
